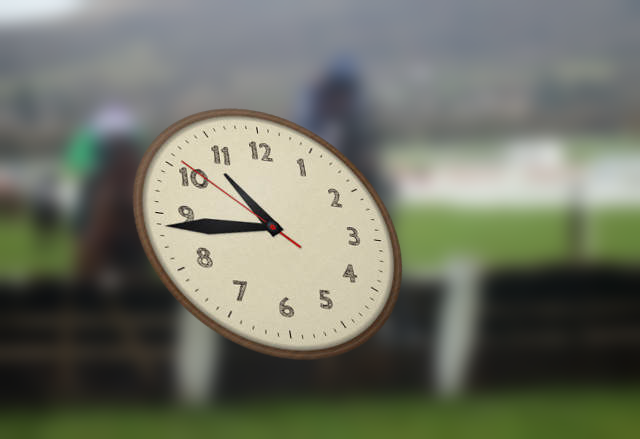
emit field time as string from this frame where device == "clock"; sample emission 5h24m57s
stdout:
10h43m51s
